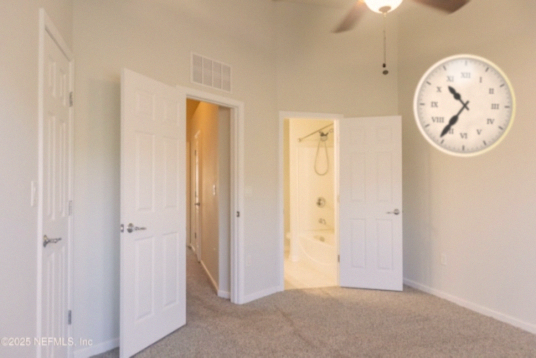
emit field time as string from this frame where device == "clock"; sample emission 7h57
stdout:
10h36
